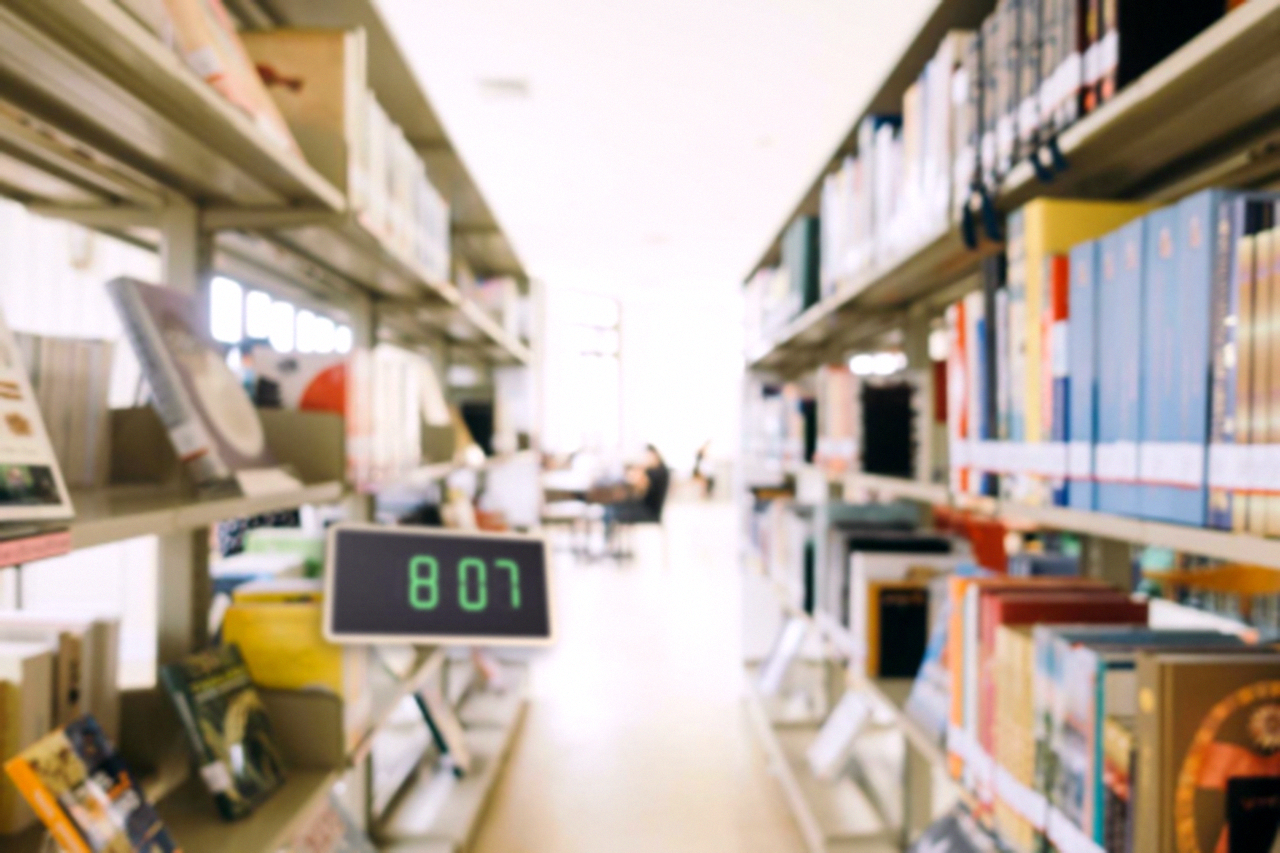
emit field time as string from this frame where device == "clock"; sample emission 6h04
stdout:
8h07
